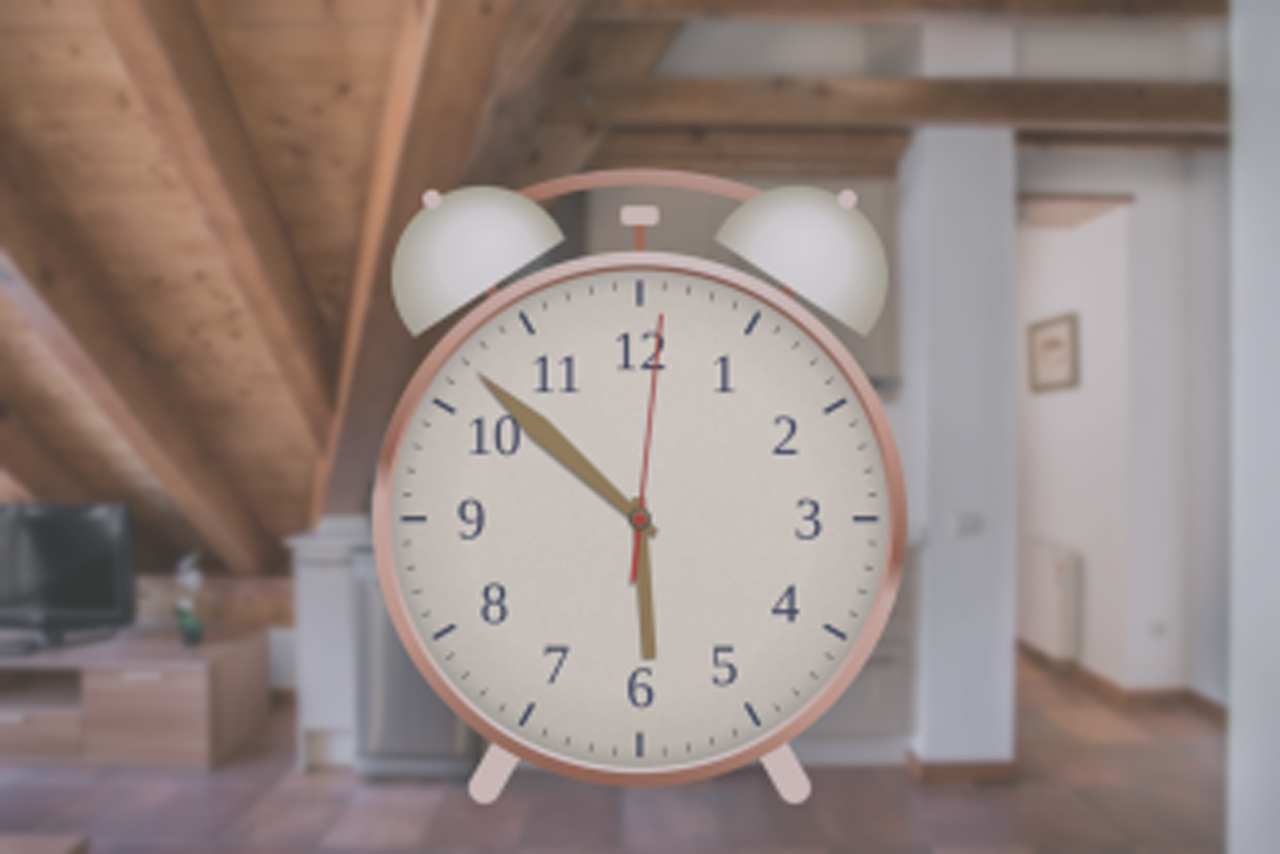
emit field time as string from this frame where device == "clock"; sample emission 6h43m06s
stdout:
5h52m01s
